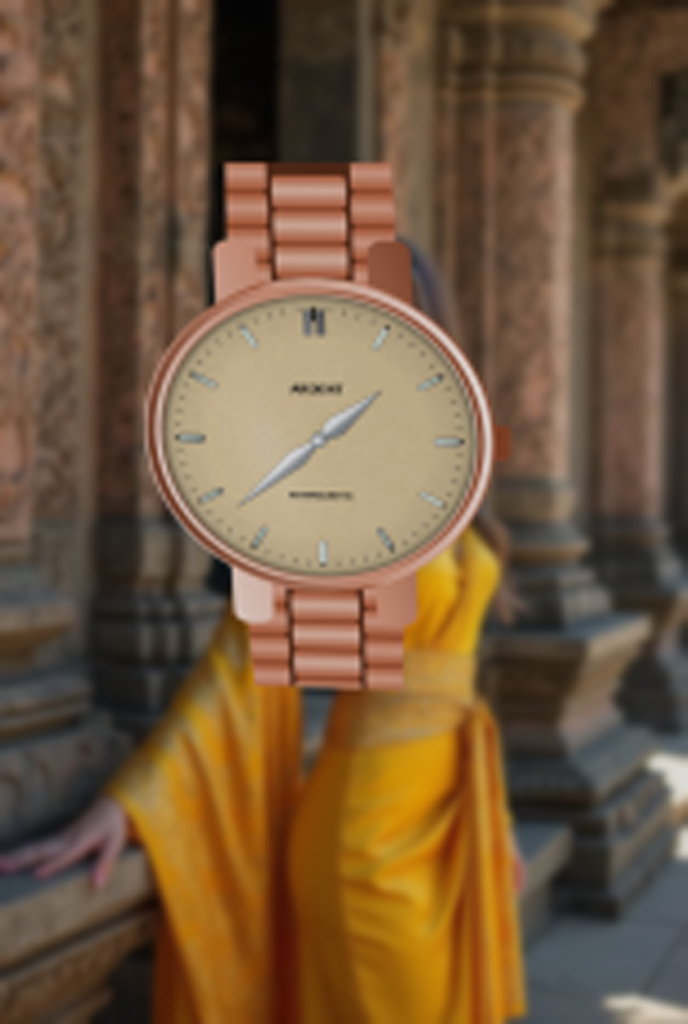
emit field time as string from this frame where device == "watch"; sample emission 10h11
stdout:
1h38
